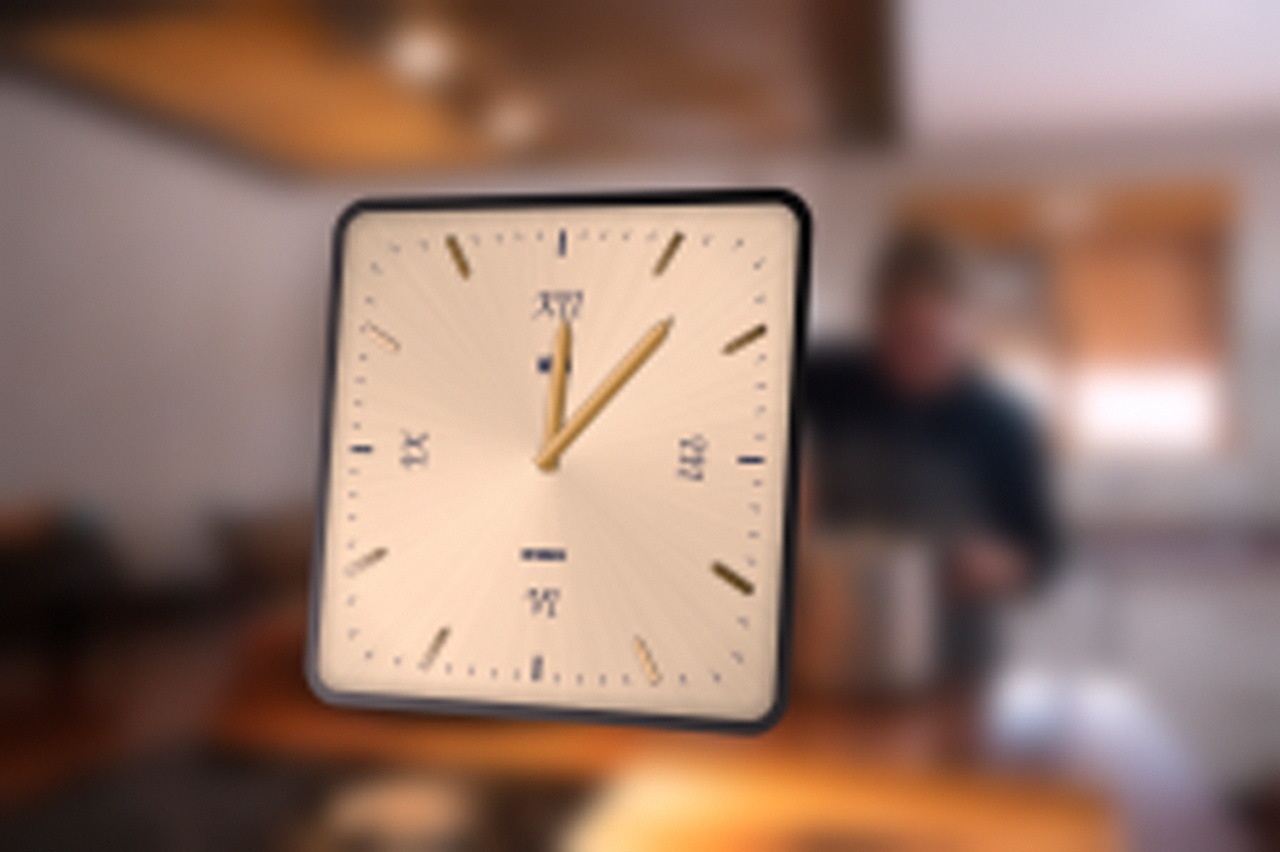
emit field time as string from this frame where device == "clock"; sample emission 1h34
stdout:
12h07
